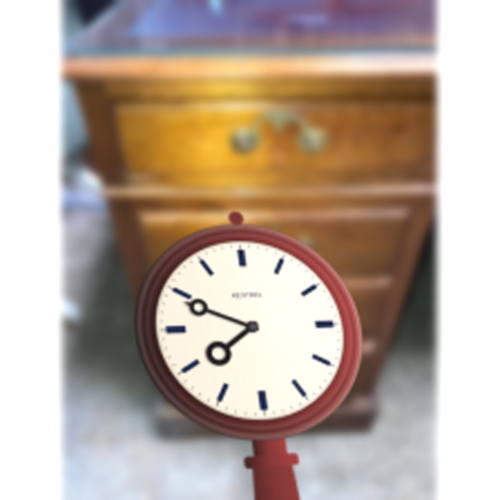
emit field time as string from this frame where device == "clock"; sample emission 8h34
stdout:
7h49
